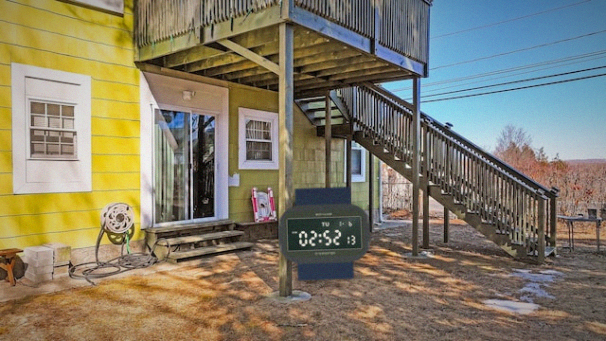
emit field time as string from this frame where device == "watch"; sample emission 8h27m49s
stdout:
2h52m13s
